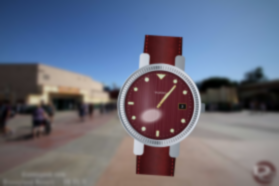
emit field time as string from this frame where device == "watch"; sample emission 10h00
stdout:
1h06
